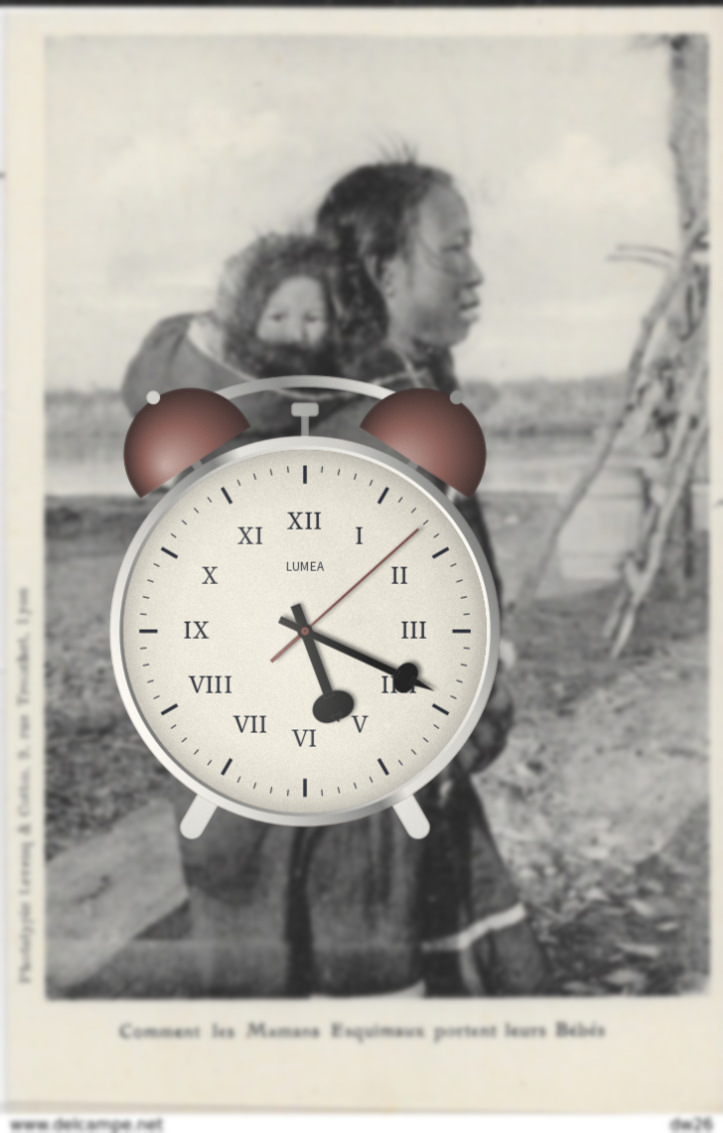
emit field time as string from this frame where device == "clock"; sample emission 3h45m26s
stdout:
5h19m08s
